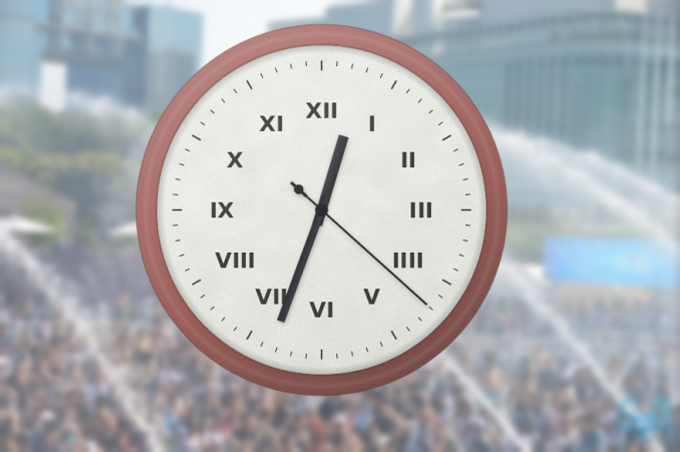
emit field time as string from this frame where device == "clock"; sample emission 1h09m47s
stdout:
12h33m22s
